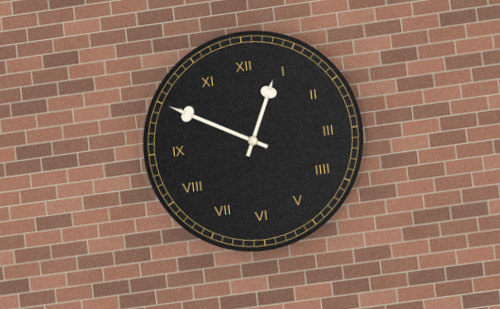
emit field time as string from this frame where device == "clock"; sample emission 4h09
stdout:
12h50
